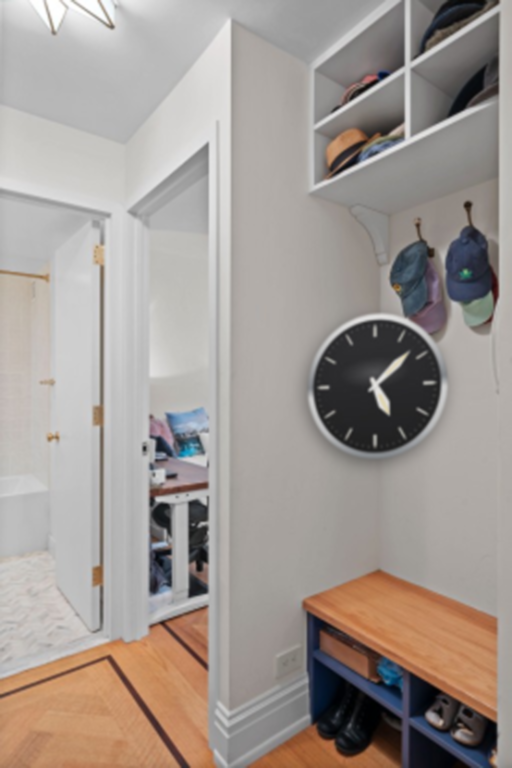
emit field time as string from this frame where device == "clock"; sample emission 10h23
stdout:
5h08
